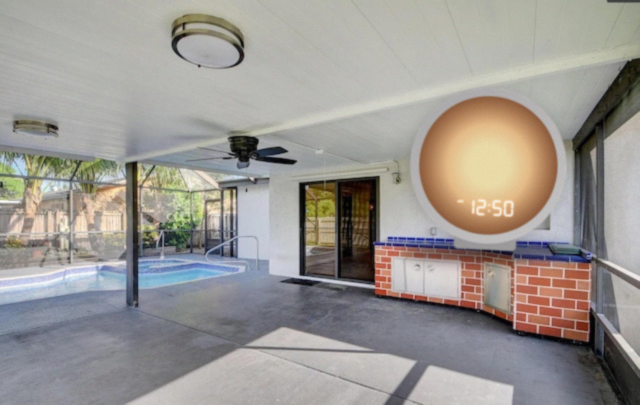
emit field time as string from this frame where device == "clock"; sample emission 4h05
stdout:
12h50
